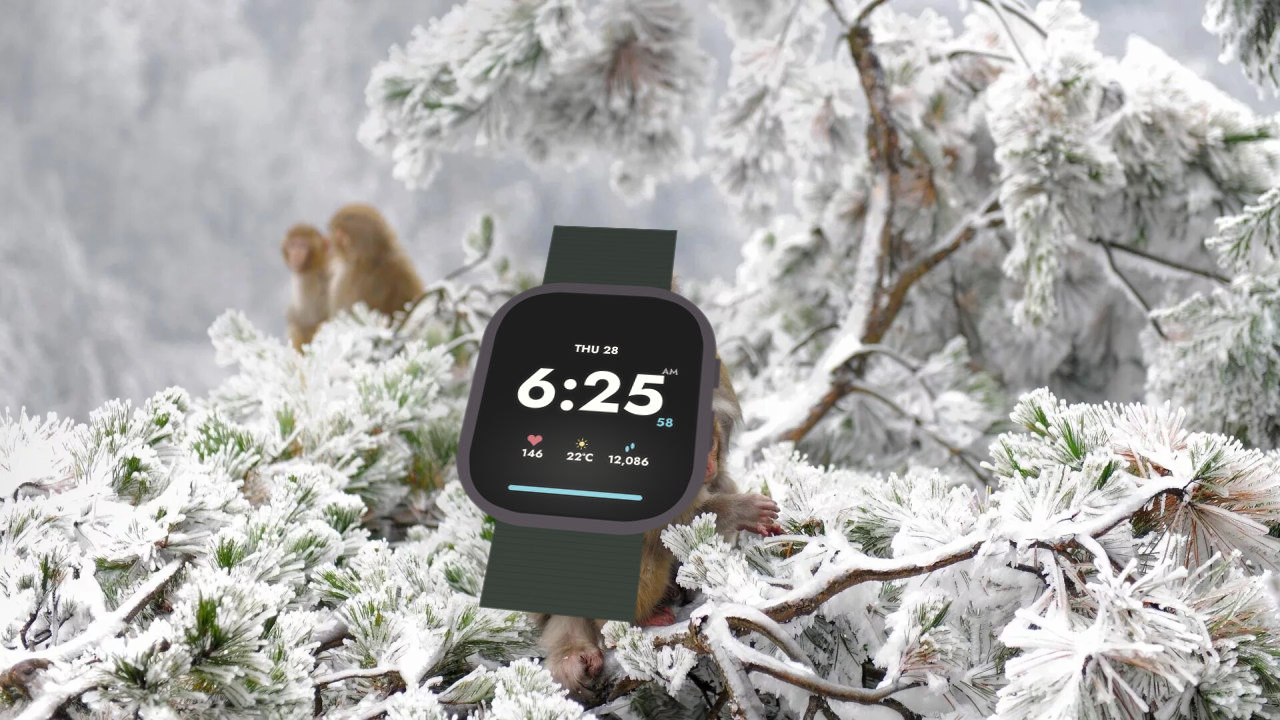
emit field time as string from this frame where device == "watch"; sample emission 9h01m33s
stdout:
6h25m58s
